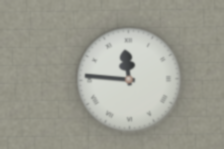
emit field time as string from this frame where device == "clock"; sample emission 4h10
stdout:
11h46
